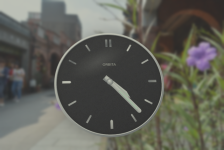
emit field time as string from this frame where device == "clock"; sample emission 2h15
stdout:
4h23
